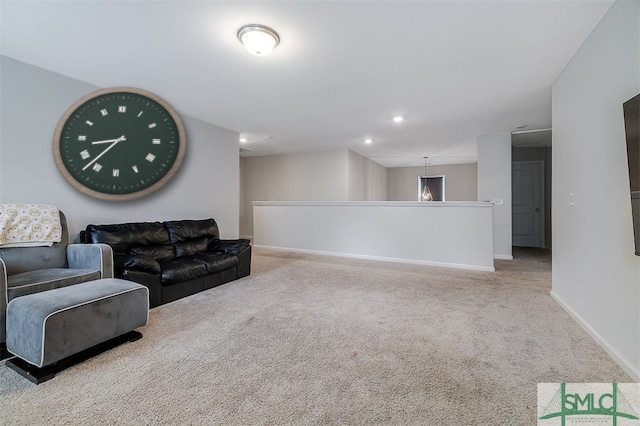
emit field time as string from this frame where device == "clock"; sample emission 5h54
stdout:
8h37
